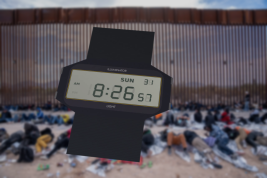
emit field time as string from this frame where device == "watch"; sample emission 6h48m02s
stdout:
8h26m57s
